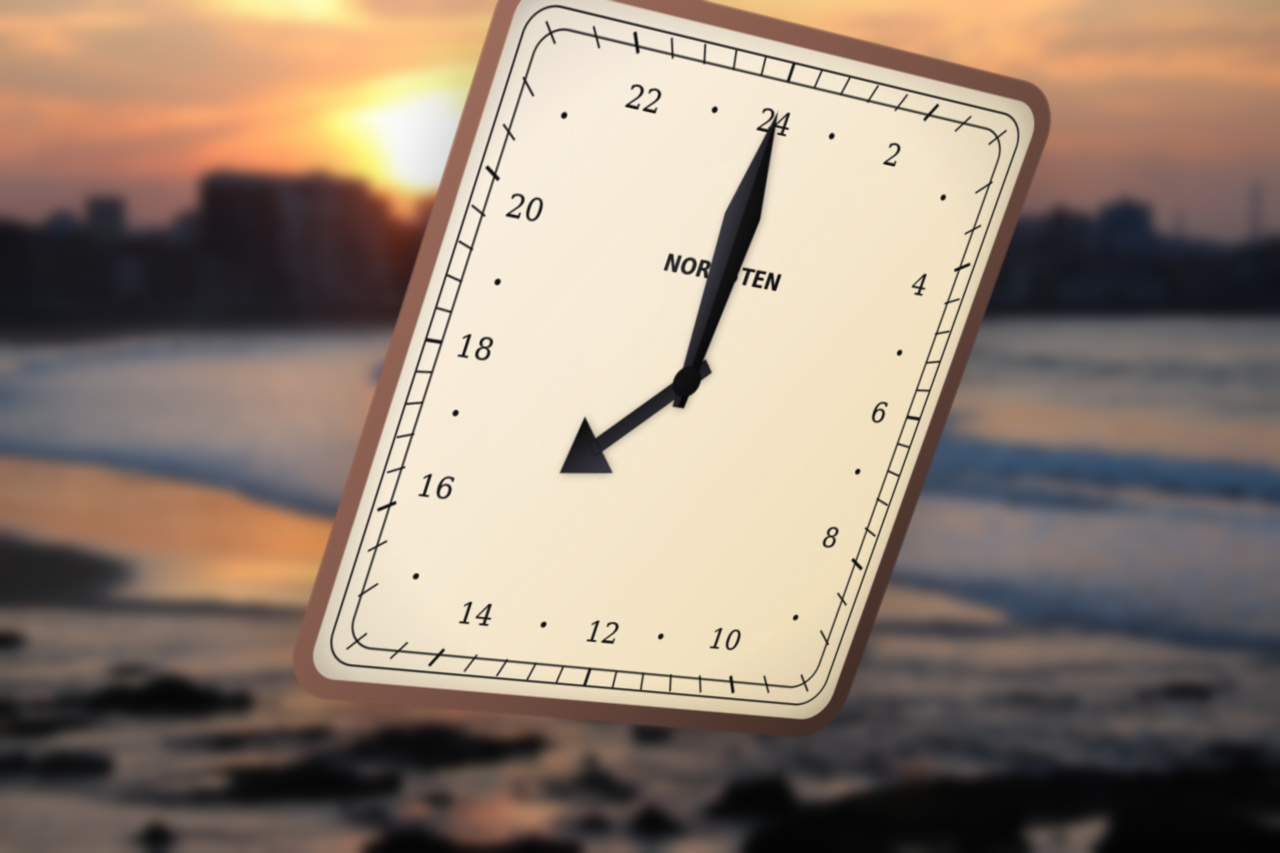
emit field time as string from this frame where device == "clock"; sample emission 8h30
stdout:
15h00
